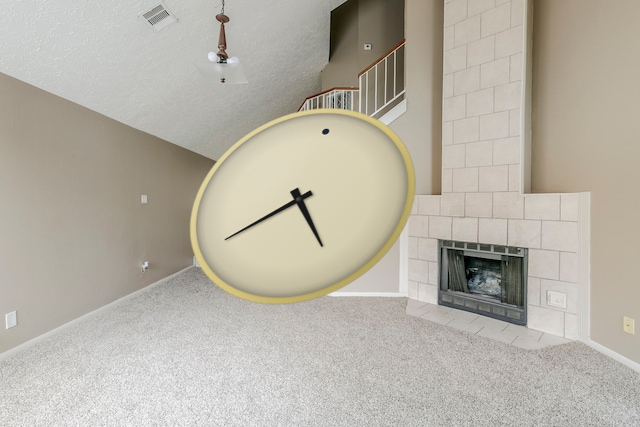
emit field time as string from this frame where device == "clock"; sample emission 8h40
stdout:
4h38
